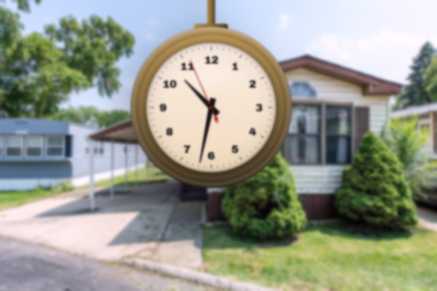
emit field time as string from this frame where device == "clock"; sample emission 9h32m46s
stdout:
10h31m56s
